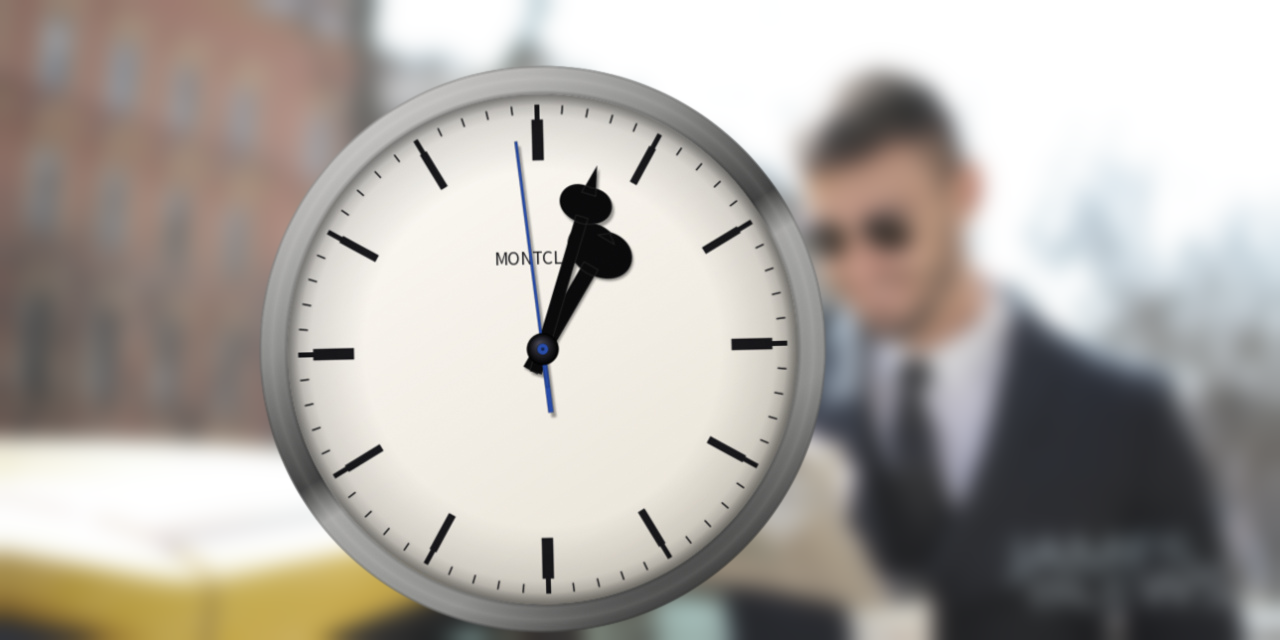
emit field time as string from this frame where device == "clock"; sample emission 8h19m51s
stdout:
1h02m59s
